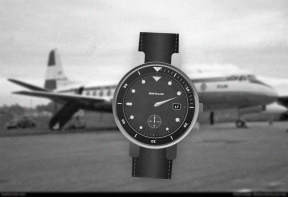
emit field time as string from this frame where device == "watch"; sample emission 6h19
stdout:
2h11
